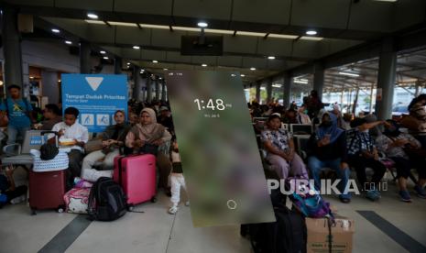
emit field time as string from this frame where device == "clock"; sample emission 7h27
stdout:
1h48
